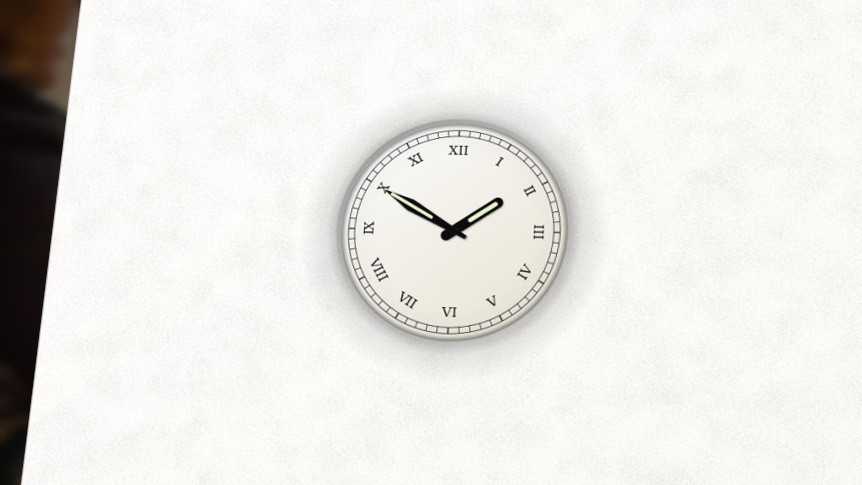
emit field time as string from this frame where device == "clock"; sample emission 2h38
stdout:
1h50
